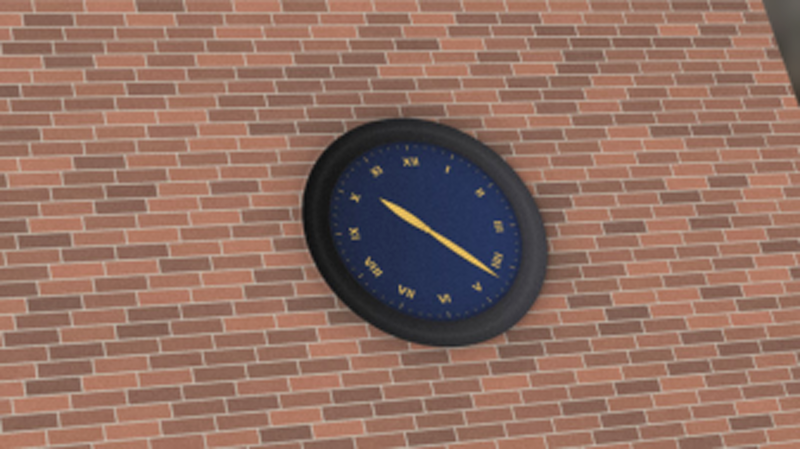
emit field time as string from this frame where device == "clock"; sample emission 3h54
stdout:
10h22
